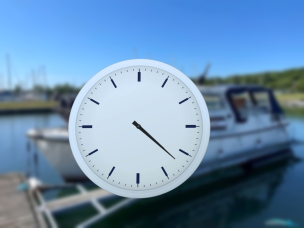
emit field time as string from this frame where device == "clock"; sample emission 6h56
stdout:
4h22
